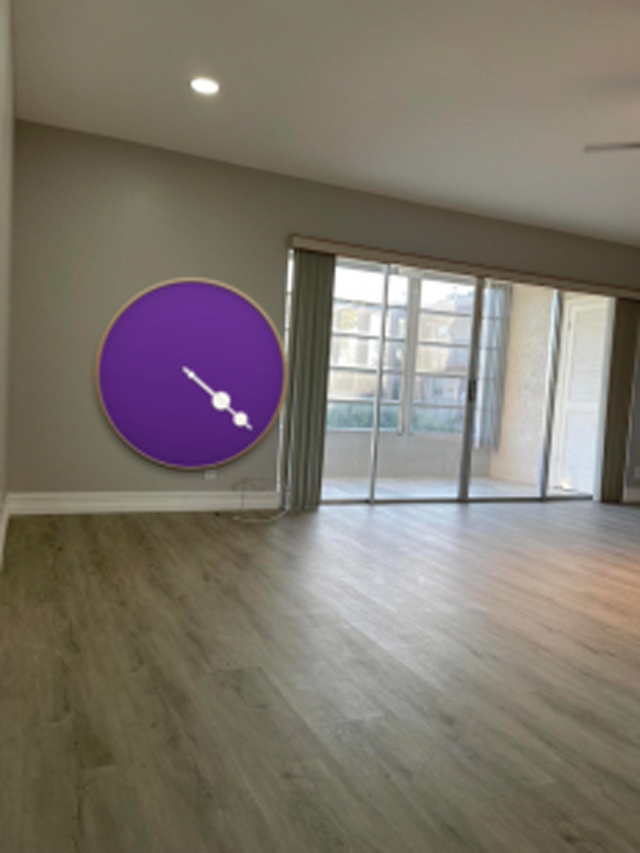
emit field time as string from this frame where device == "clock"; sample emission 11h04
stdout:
4h22
